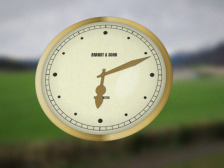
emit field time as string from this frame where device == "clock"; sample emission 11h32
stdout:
6h11
